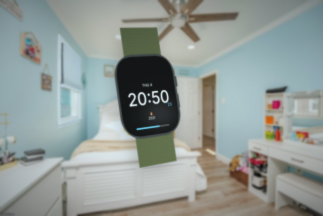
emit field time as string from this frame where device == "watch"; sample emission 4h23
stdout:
20h50
